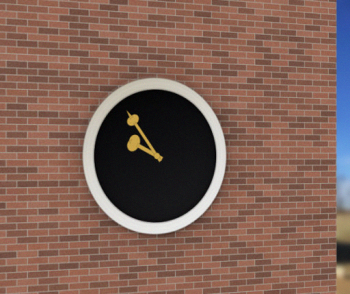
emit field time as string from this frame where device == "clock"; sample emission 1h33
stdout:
9h54
